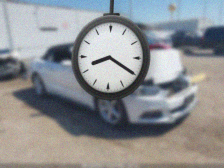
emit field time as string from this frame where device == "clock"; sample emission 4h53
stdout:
8h20
